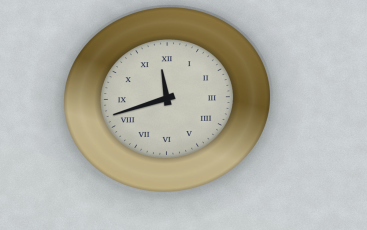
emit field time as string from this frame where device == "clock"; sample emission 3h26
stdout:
11h42
